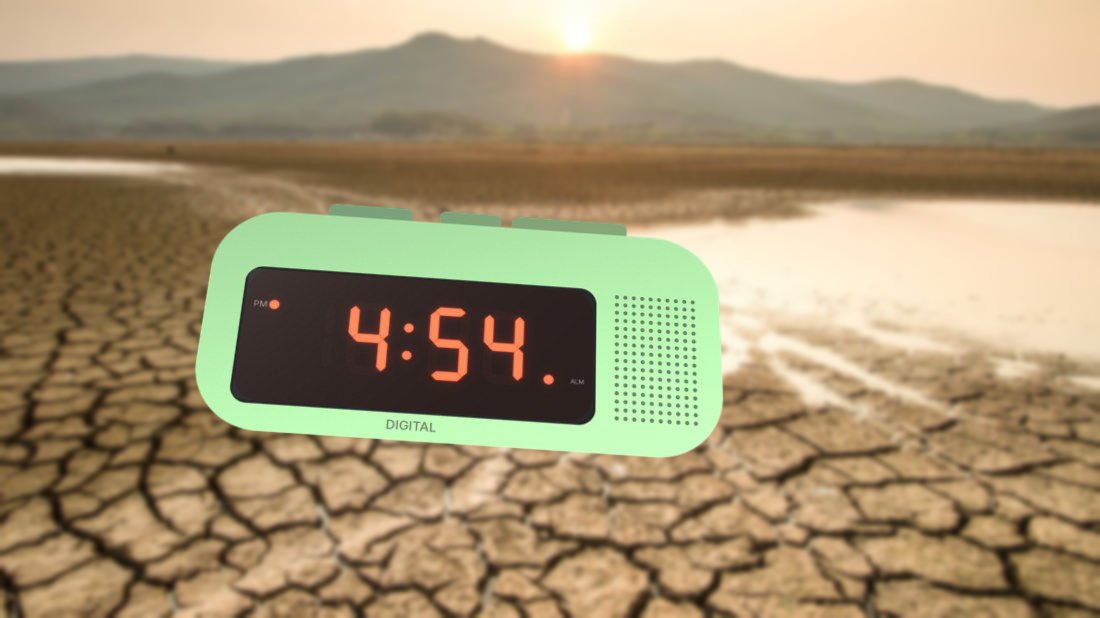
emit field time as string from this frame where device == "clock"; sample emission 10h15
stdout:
4h54
